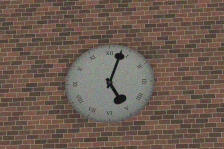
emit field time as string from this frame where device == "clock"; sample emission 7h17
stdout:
5h03
